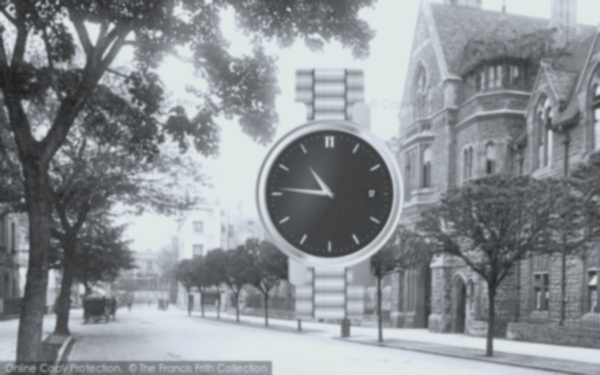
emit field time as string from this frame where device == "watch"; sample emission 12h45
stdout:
10h46
